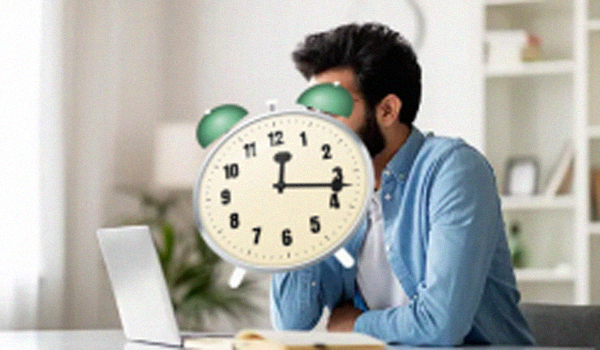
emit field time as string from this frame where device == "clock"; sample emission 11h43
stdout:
12h17
